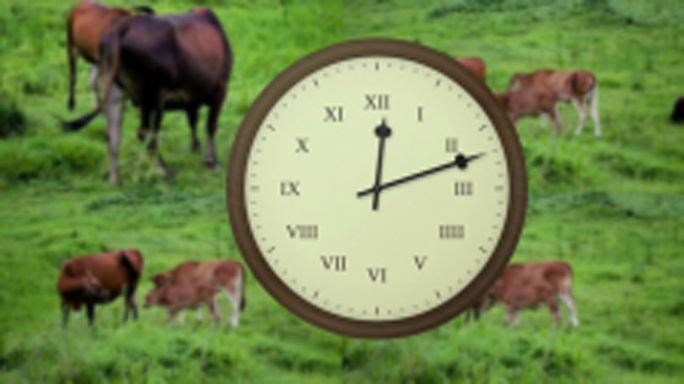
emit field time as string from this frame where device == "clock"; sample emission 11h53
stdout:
12h12
